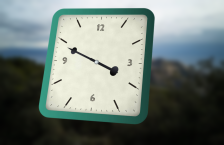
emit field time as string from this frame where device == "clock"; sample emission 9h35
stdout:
3h49
